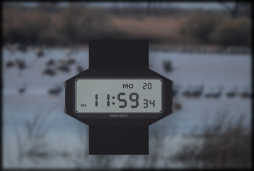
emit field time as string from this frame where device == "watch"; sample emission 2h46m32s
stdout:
11h59m34s
